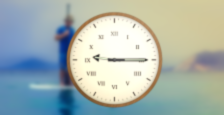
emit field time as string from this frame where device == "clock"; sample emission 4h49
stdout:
9h15
